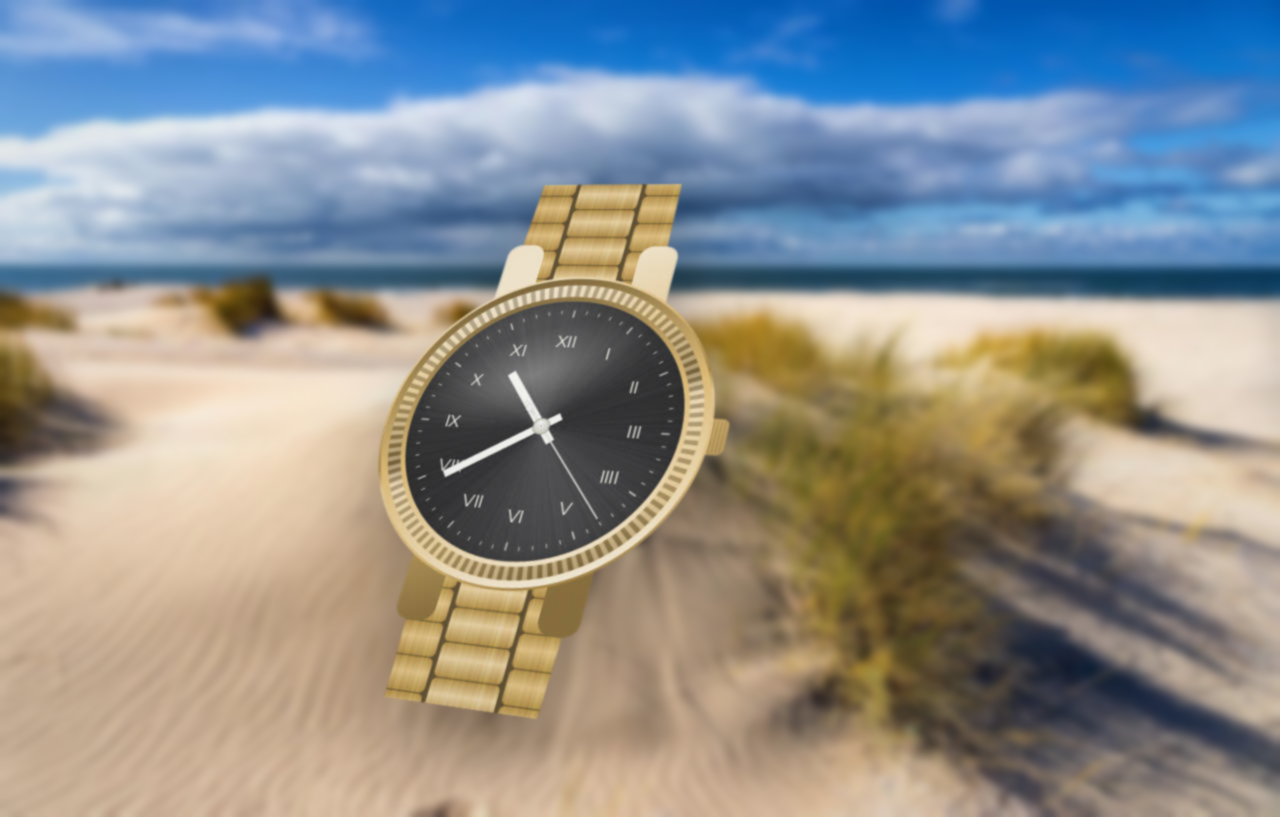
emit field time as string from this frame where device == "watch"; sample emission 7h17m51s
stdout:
10h39m23s
